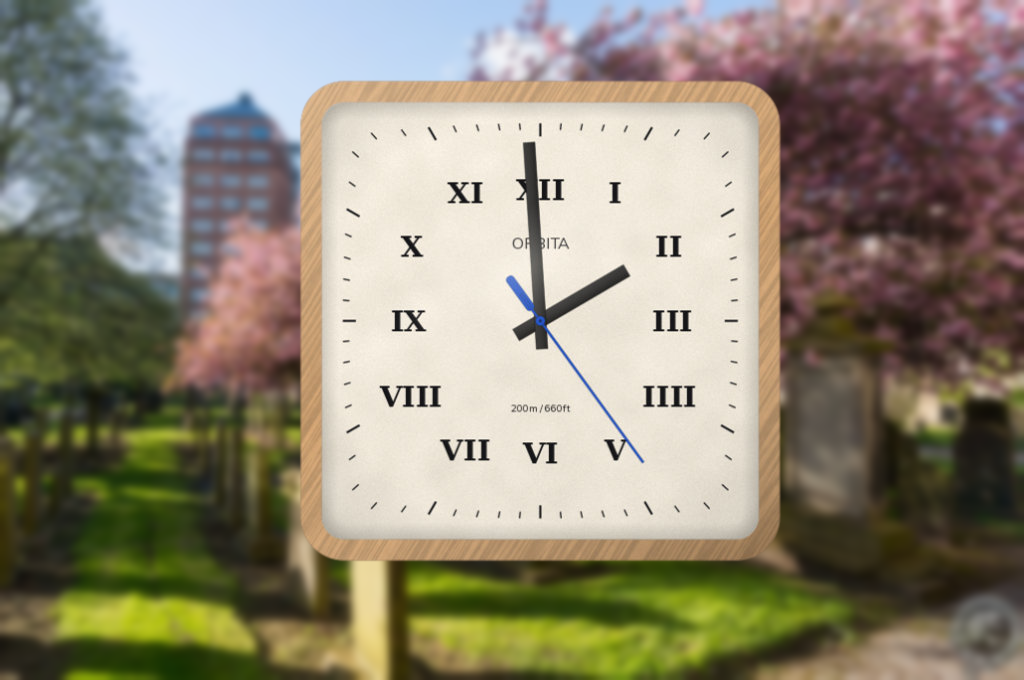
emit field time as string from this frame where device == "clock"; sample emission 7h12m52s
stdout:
1h59m24s
